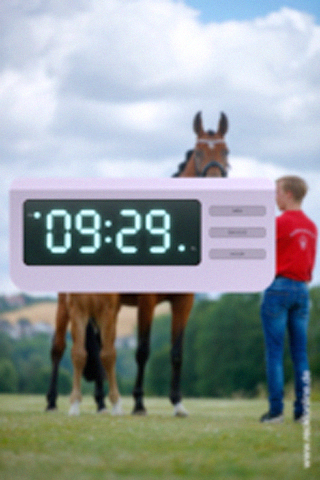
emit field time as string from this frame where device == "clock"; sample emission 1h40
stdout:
9h29
